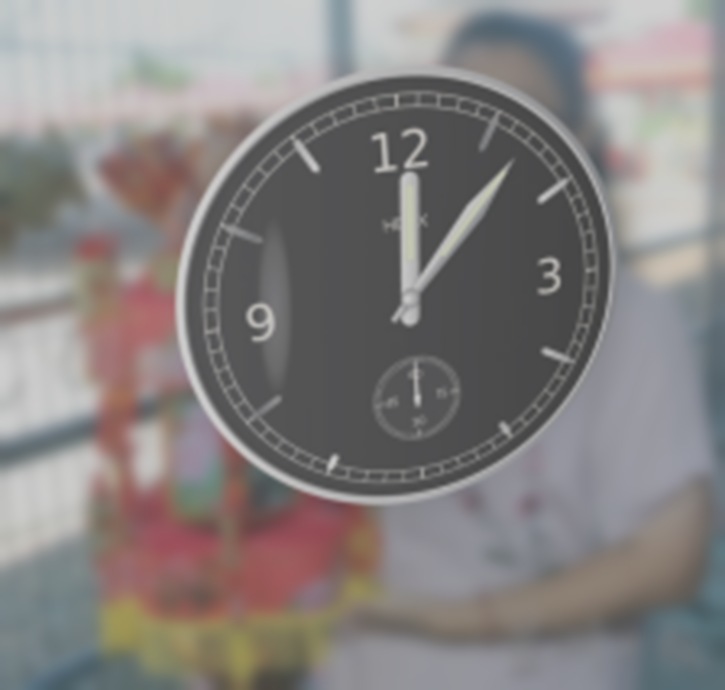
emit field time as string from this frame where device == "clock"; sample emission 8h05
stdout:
12h07
